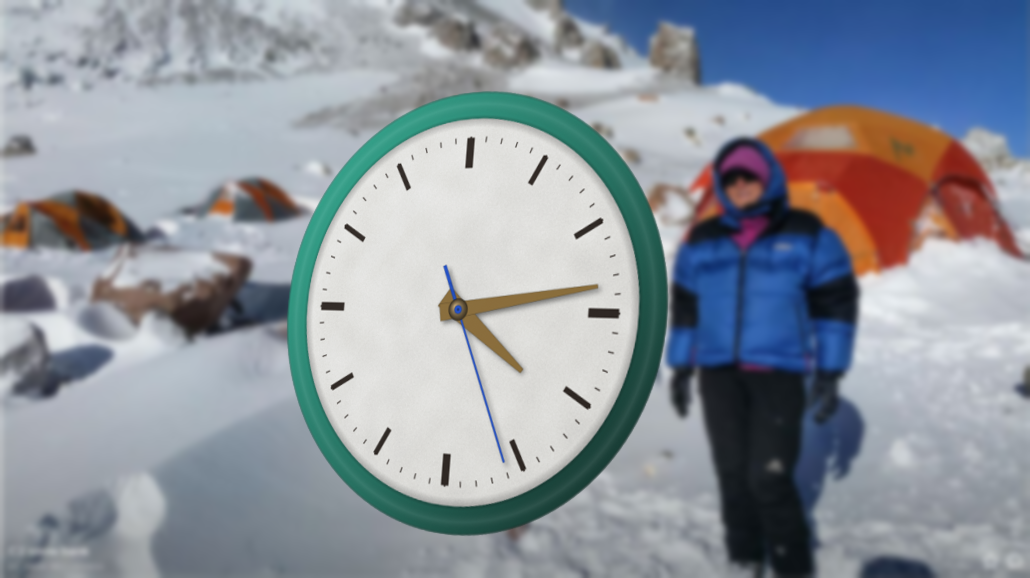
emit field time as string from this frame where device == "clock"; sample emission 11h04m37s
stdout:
4h13m26s
